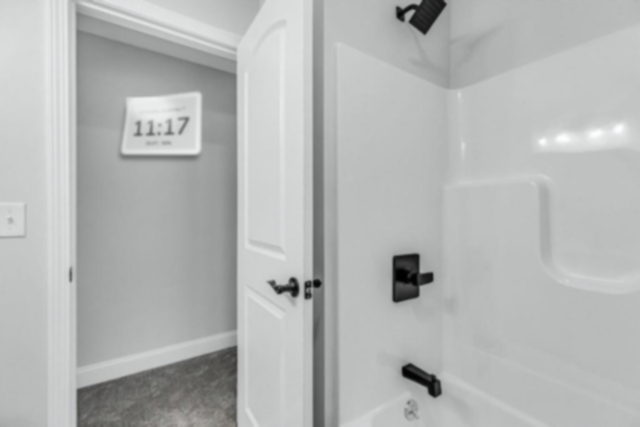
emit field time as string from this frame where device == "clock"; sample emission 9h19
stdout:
11h17
